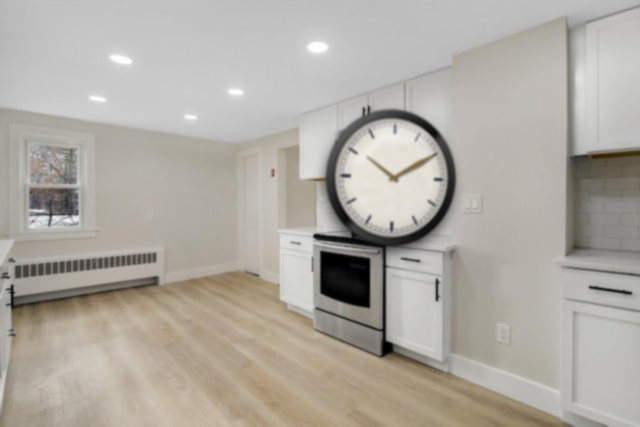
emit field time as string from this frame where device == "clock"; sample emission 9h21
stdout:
10h10
